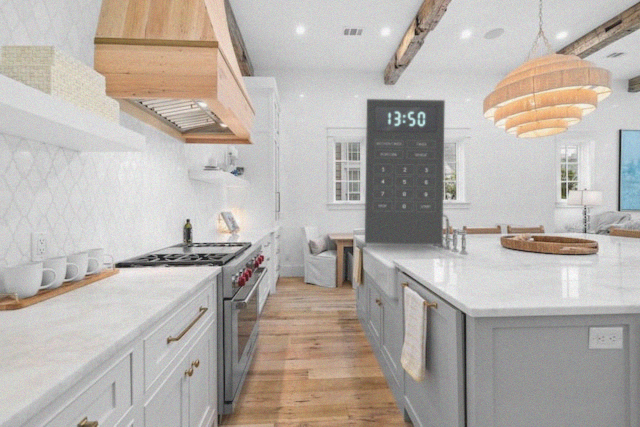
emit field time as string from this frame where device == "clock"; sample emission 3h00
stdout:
13h50
